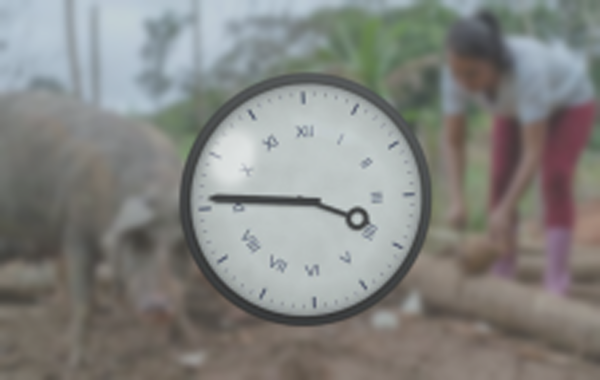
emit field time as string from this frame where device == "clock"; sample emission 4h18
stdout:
3h46
